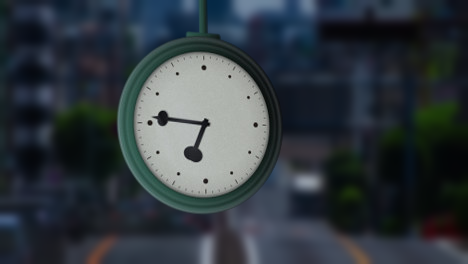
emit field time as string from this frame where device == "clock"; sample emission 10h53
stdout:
6h46
